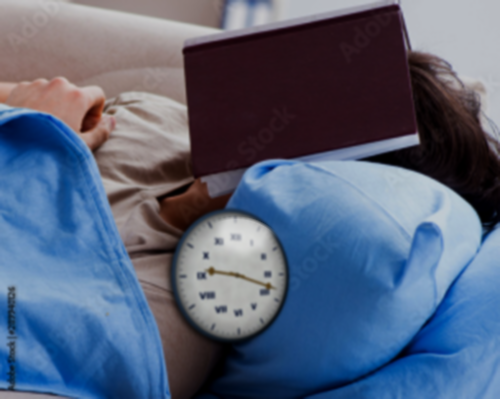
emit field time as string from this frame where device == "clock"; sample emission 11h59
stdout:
9h18
